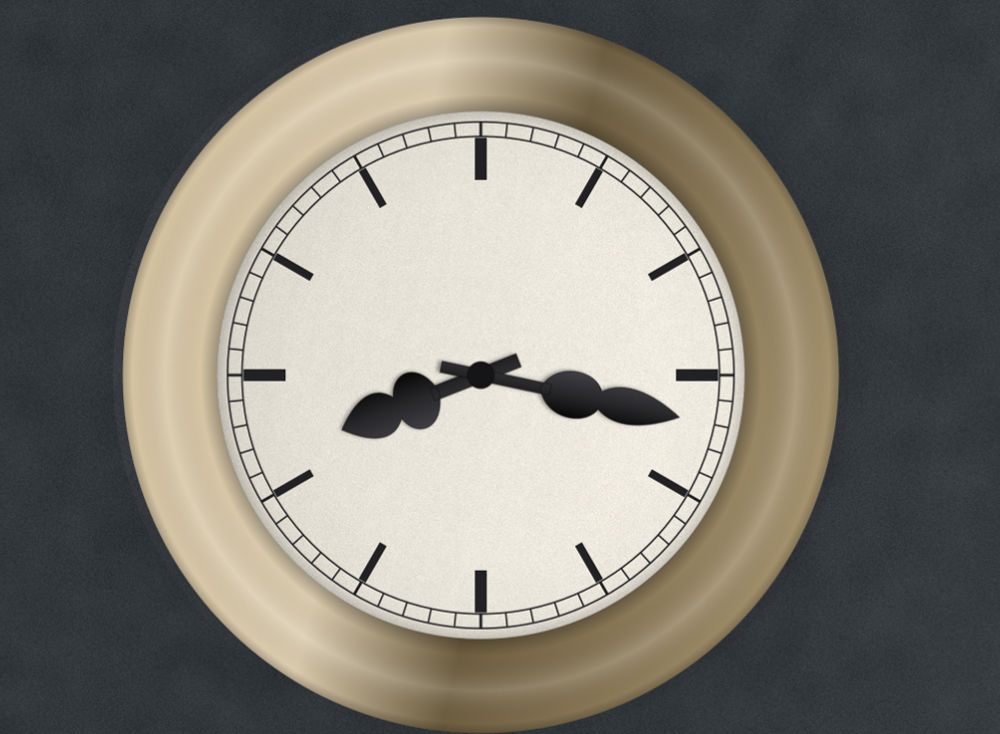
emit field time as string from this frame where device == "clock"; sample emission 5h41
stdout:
8h17
